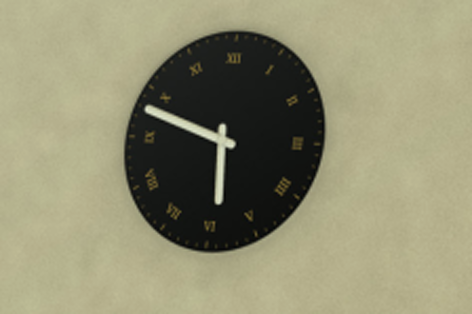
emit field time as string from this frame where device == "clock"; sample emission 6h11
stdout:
5h48
